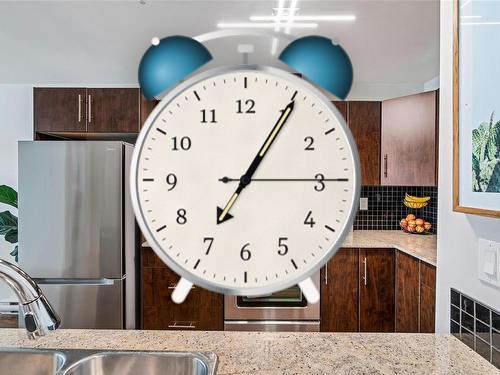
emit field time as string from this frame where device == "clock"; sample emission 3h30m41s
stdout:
7h05m15s
